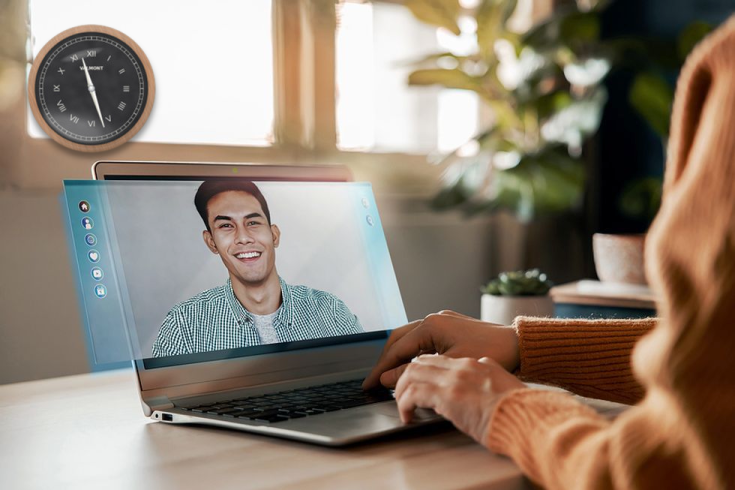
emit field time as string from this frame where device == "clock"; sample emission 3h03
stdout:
11h27
